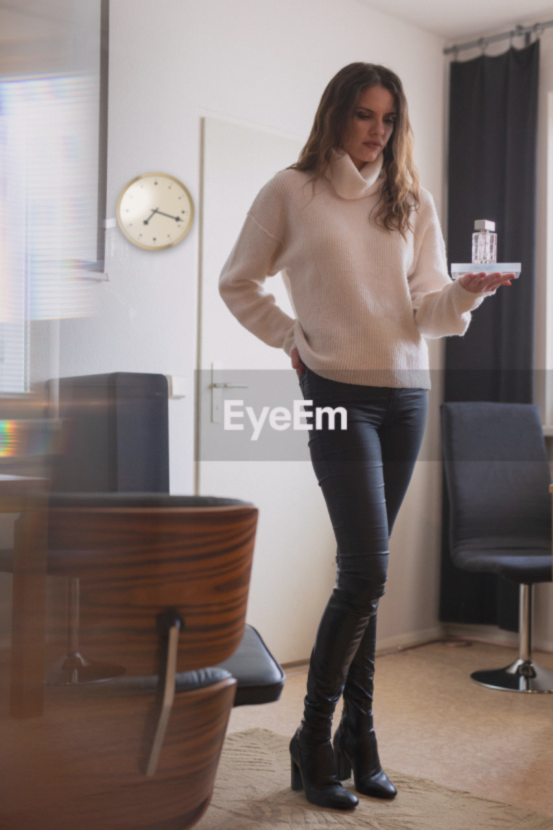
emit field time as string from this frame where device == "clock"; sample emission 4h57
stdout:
7h18
